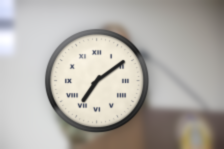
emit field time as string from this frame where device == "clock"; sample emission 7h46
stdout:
7h09
